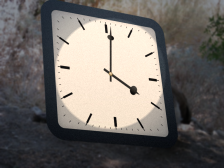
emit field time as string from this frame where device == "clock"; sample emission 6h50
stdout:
4h01
